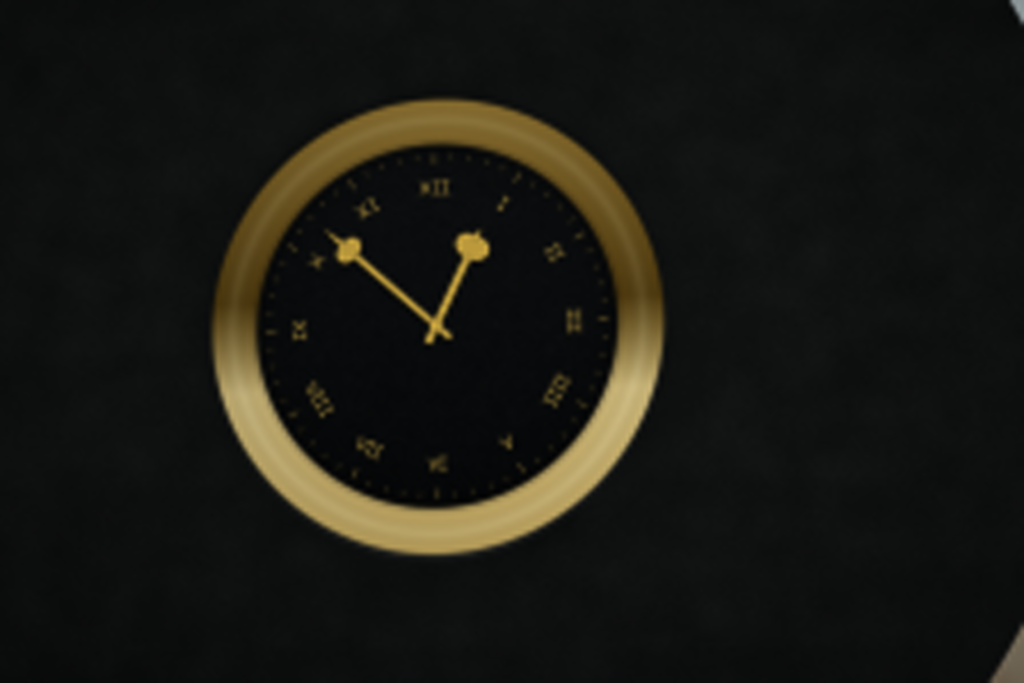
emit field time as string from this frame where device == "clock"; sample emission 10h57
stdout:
12h52
